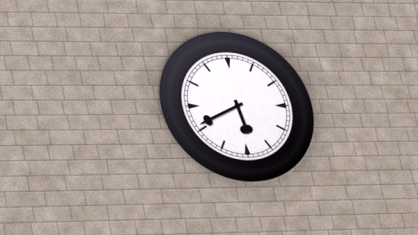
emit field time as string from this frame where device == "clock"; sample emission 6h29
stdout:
5h41
